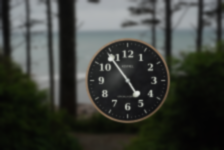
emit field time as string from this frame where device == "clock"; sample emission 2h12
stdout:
4h54
